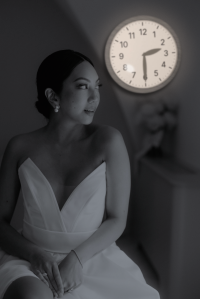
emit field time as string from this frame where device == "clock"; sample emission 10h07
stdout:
2h30
